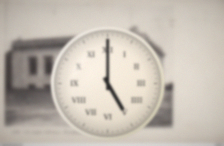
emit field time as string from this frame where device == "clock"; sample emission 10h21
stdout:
5h00
